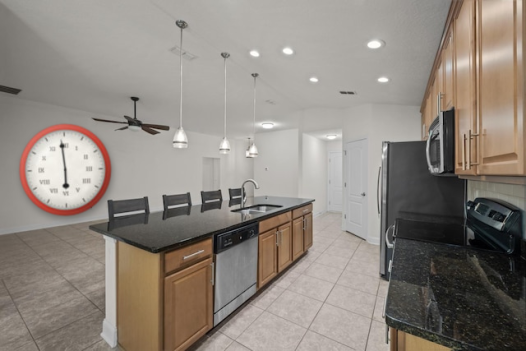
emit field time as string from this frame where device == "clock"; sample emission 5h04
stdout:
5h59
